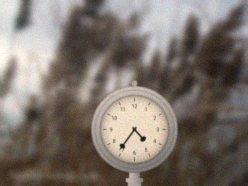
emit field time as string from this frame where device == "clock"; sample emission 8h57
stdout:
4h36
